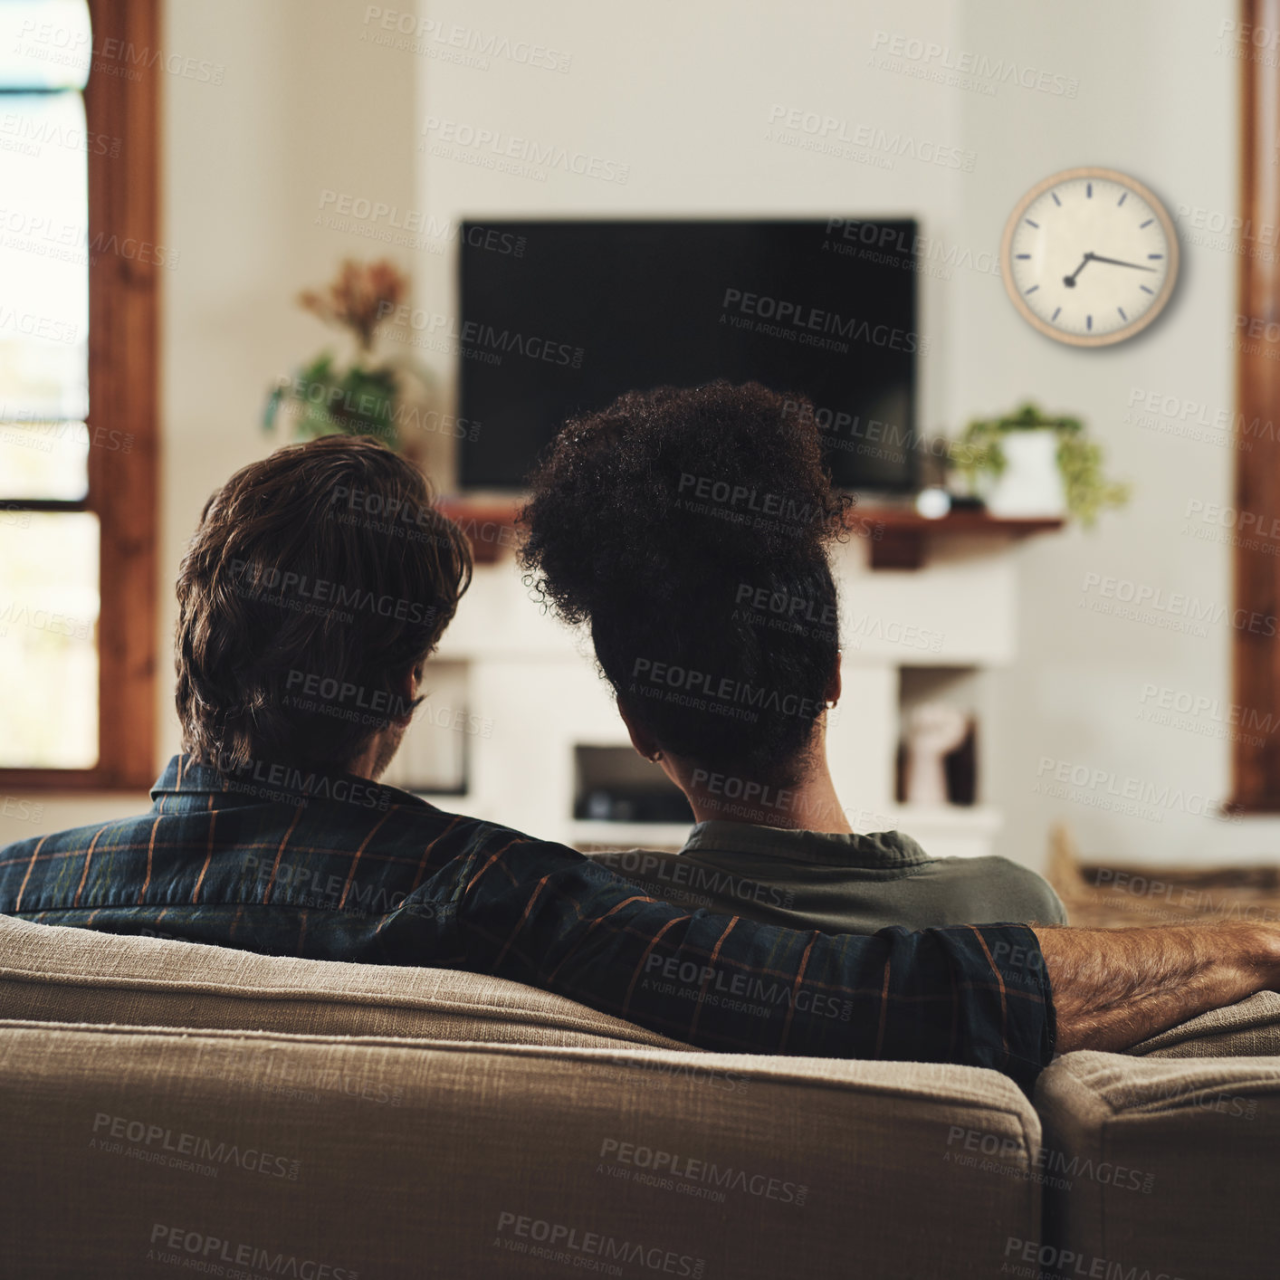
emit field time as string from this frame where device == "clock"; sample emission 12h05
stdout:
7h17
